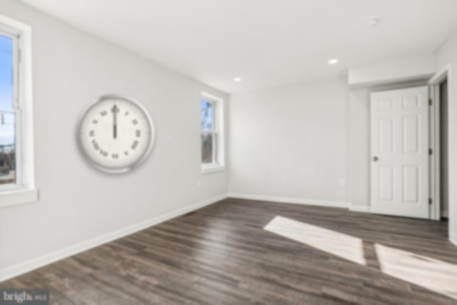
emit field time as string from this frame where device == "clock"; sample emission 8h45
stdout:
12h00
